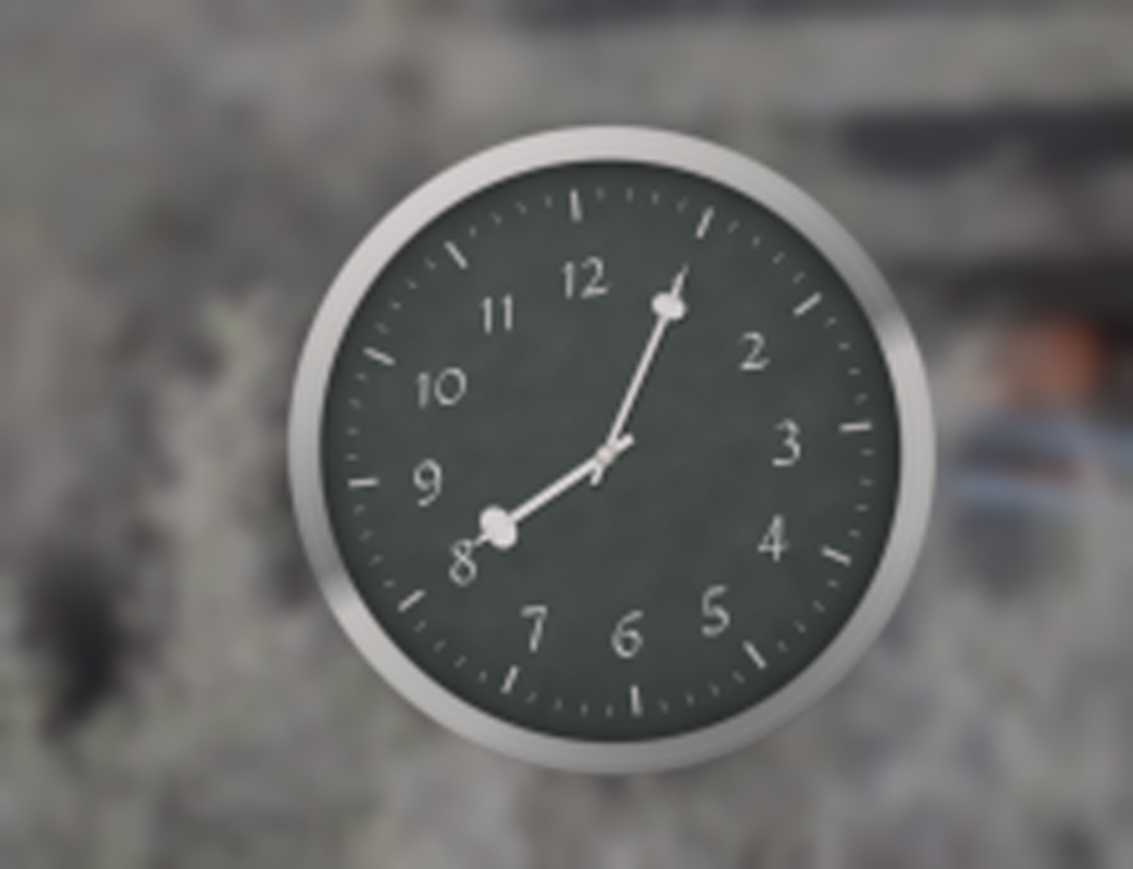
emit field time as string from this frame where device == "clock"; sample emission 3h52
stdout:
8h05
